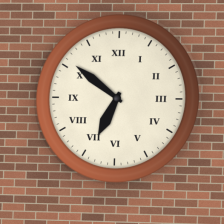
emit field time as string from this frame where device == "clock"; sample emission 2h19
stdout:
6h51
